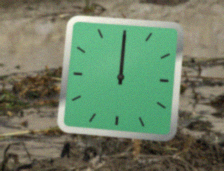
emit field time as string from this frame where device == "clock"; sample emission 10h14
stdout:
12h00
